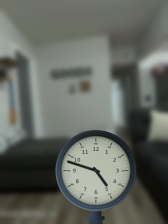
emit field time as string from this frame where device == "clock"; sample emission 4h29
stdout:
4h48
